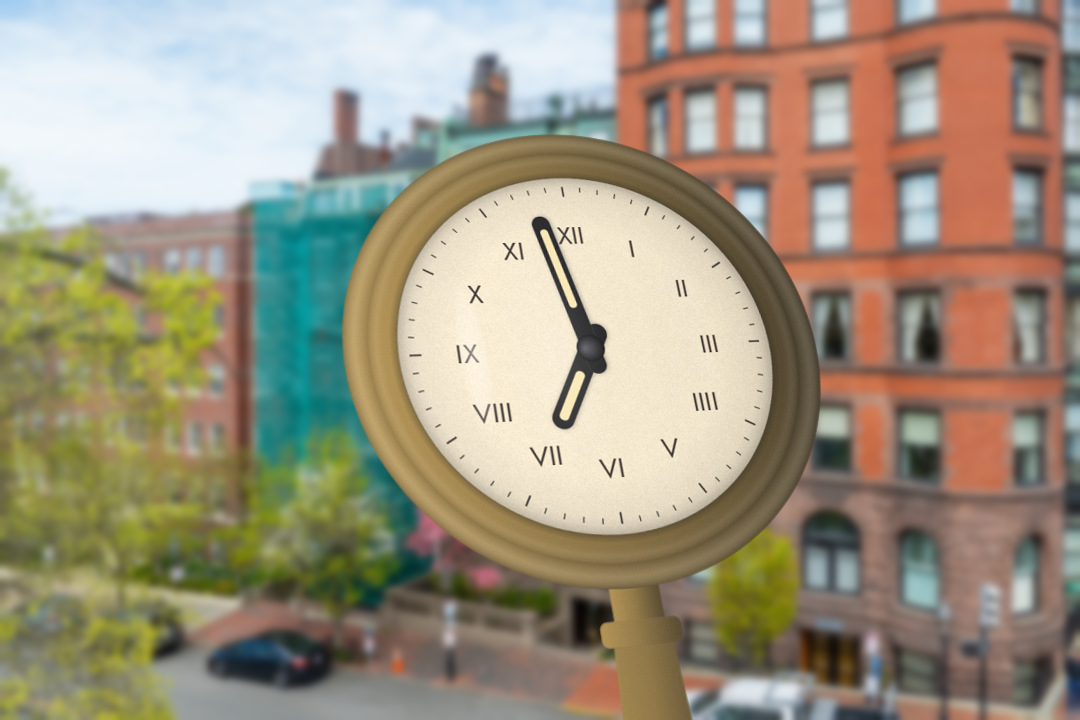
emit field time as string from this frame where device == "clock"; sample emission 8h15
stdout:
6h58
